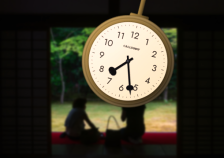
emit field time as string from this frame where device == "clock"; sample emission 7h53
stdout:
7h27
